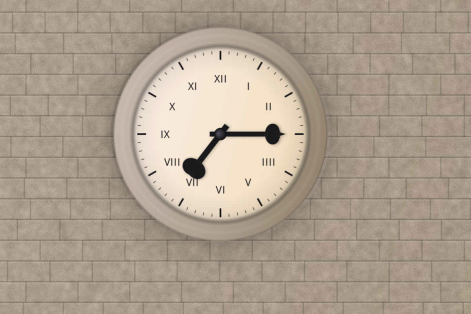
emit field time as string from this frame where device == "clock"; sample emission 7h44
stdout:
7h15
